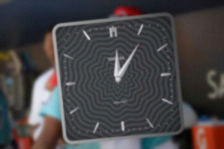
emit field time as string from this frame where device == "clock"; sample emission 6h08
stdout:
12h06
